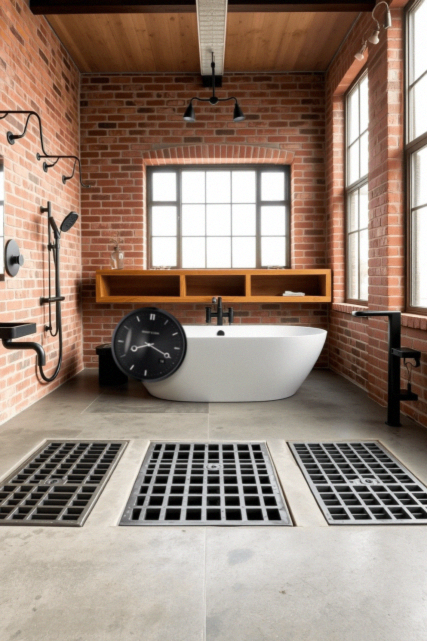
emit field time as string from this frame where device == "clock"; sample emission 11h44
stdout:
8h19
